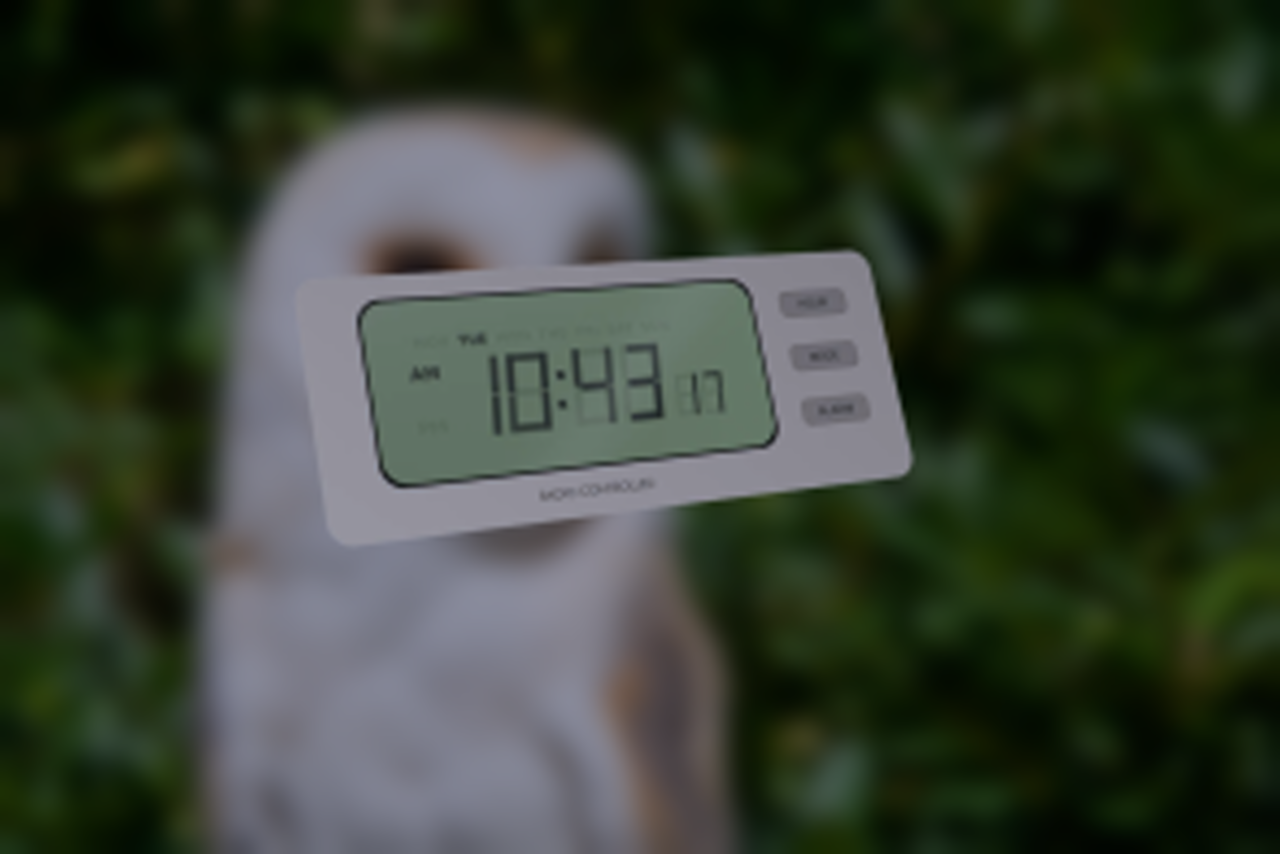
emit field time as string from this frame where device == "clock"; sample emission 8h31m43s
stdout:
10h43m17s
